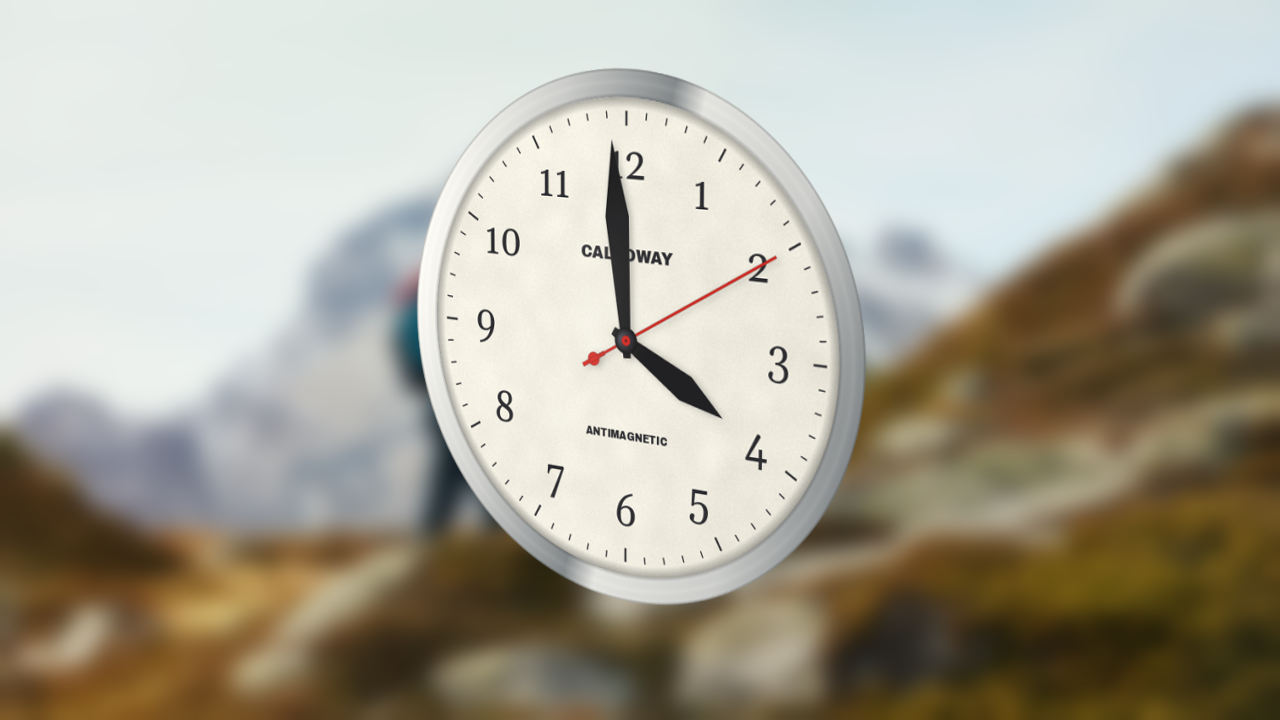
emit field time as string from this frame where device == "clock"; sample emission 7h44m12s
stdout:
3h59m10s
